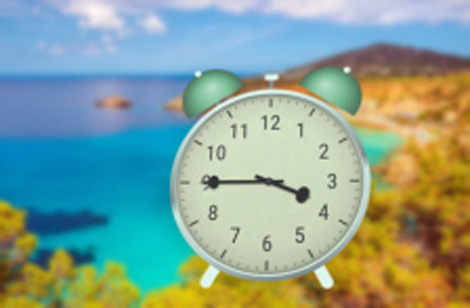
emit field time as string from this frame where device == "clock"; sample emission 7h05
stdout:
3h45
